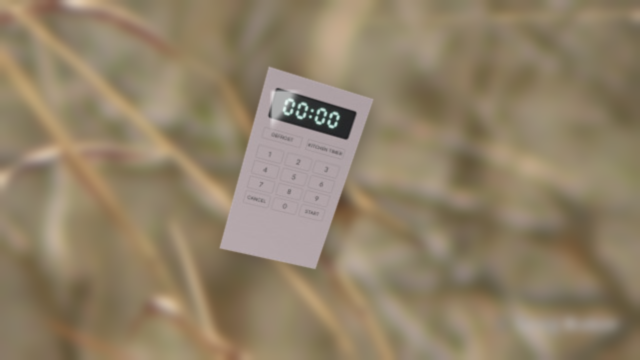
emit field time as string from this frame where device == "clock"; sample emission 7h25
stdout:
0h00
